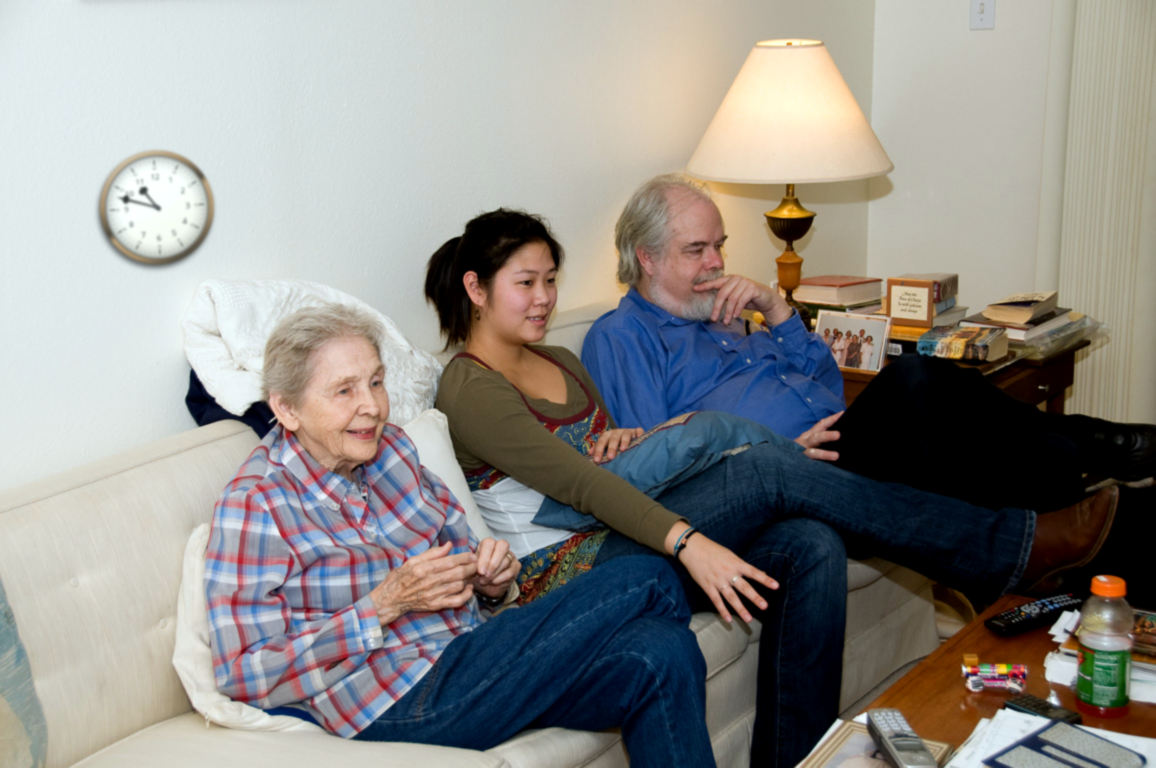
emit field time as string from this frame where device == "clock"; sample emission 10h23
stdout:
10h48
